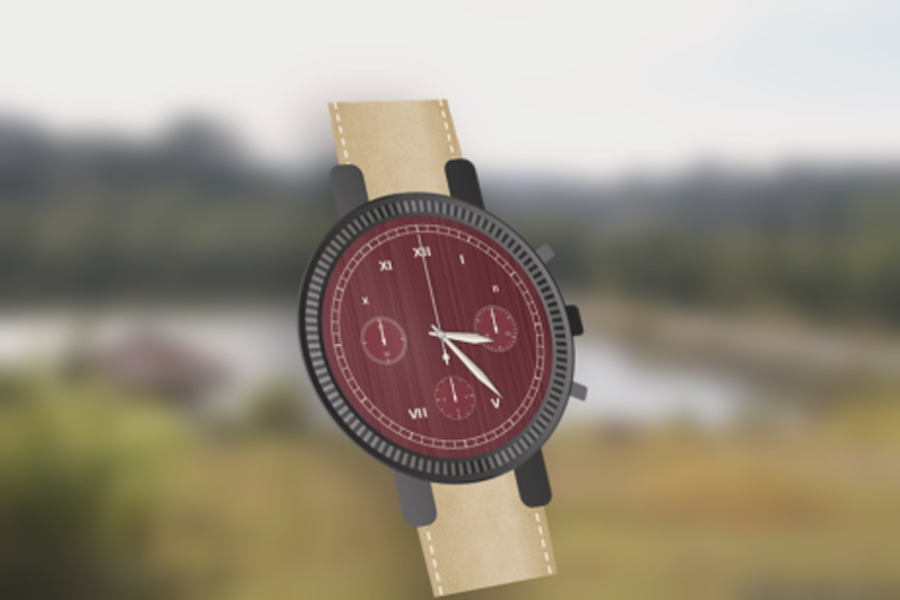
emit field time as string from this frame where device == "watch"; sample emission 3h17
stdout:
3h24
